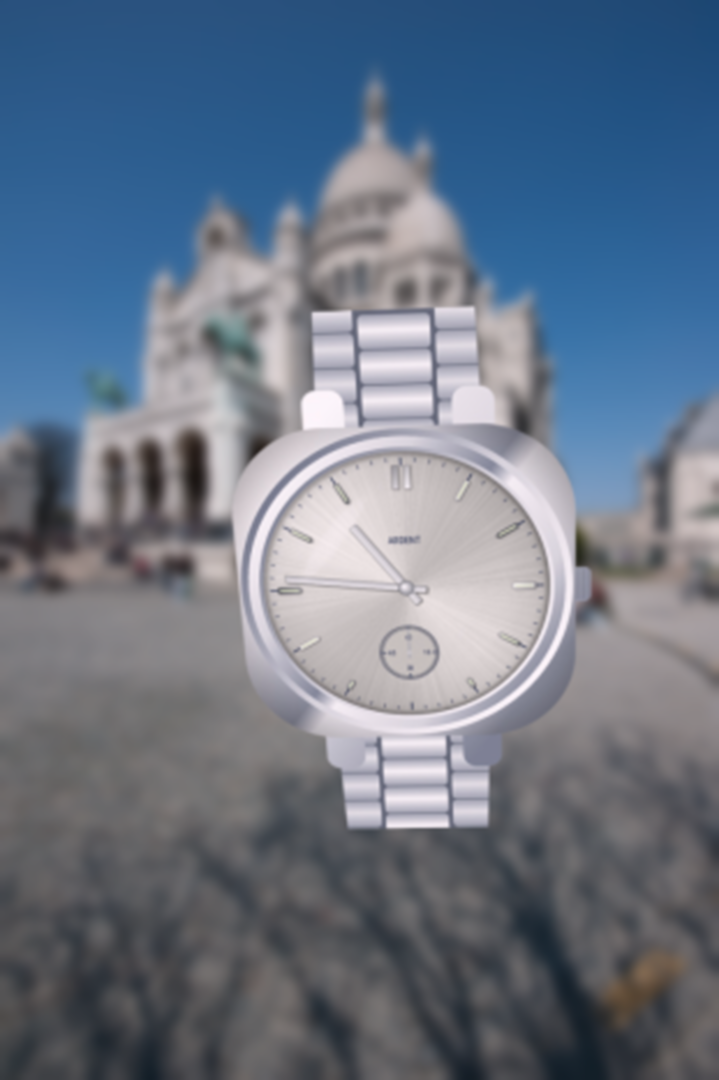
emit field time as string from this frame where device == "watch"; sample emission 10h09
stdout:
10h46
